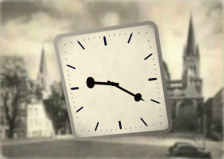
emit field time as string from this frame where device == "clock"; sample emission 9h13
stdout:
9h21
